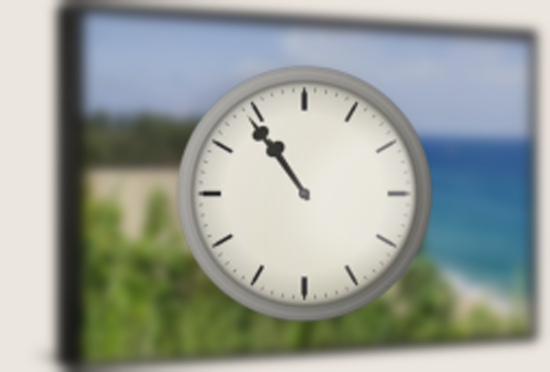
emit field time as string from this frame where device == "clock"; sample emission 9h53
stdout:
10h54
